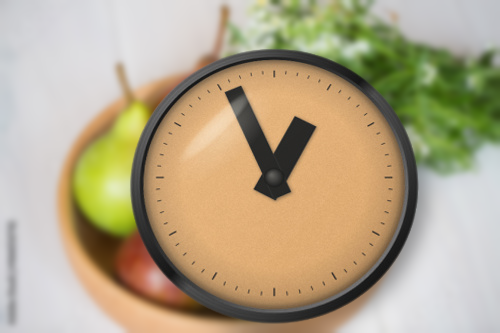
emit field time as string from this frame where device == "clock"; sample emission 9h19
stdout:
12h56
